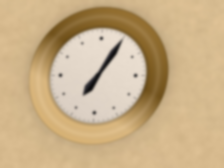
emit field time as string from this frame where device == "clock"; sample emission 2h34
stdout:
7h05
